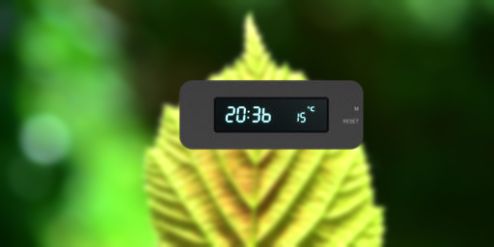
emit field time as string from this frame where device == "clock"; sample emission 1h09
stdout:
20h36
